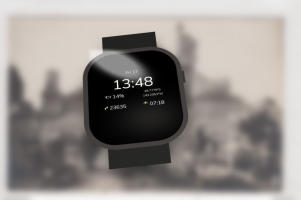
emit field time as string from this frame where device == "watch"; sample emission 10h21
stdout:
13h48
